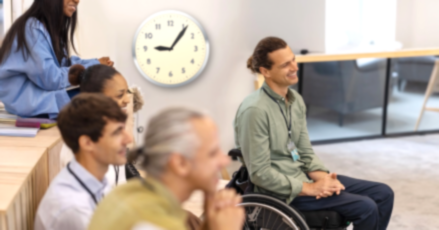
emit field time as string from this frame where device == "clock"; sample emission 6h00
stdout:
9h06
